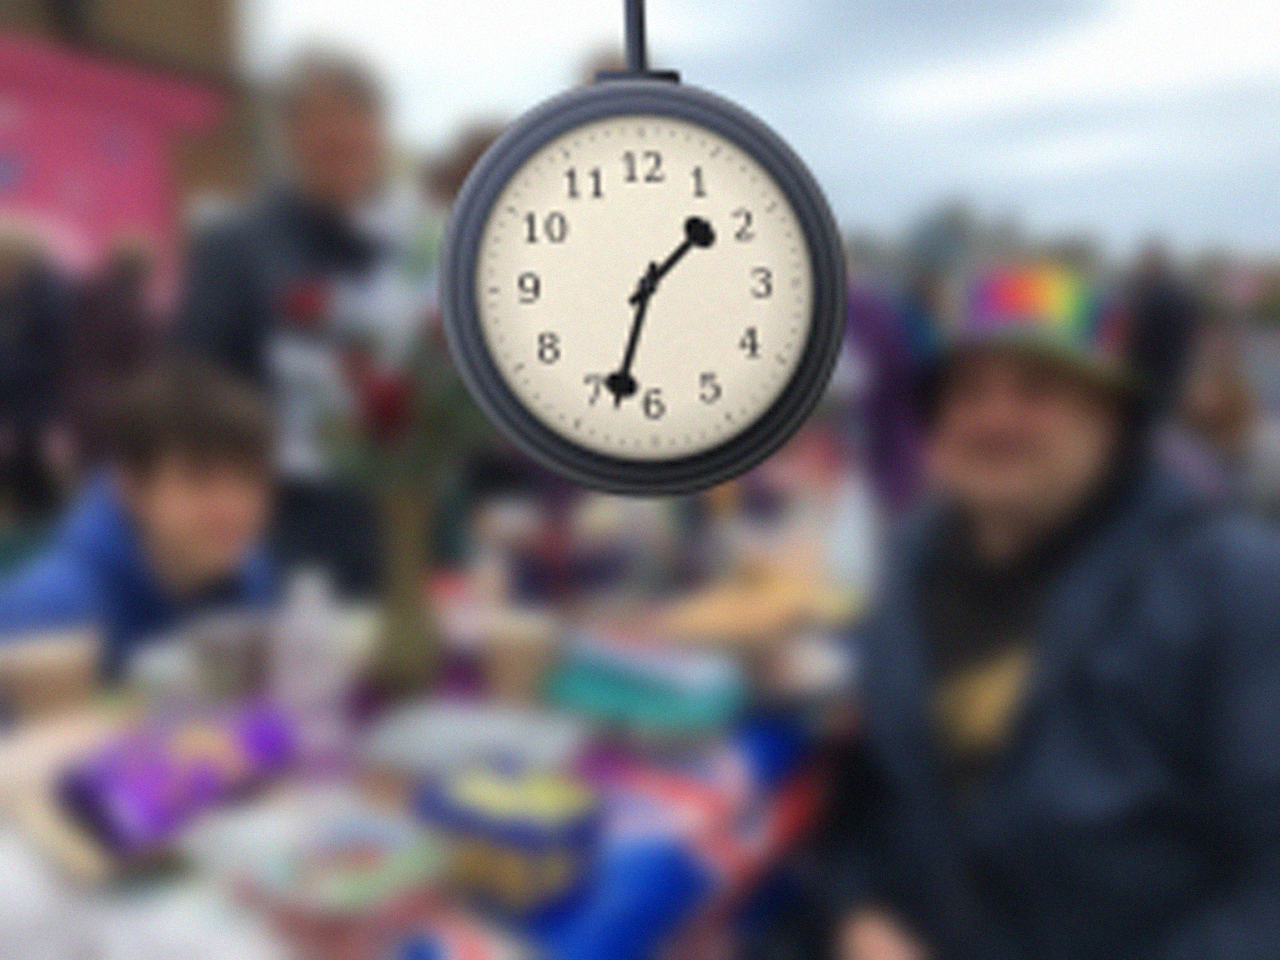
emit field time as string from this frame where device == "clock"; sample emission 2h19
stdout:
1h33
